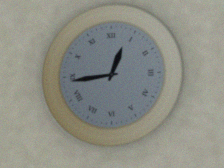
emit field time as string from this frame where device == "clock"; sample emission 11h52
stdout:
12h44
